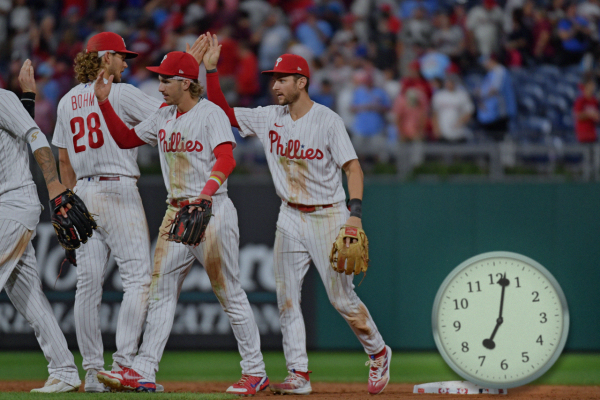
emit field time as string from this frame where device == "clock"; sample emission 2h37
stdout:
7h02
